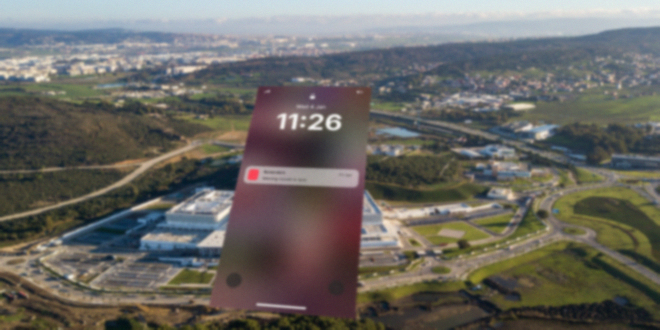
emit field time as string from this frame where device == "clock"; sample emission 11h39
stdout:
11h26
